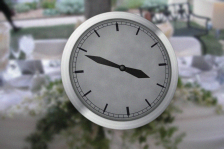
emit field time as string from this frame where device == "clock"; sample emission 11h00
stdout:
3h49
